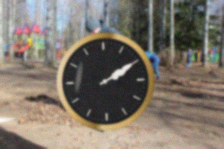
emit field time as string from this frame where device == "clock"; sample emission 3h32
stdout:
2h10
